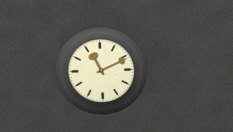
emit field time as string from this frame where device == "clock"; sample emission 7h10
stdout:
11h11
